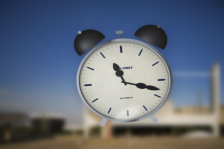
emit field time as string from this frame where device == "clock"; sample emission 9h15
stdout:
11h18
